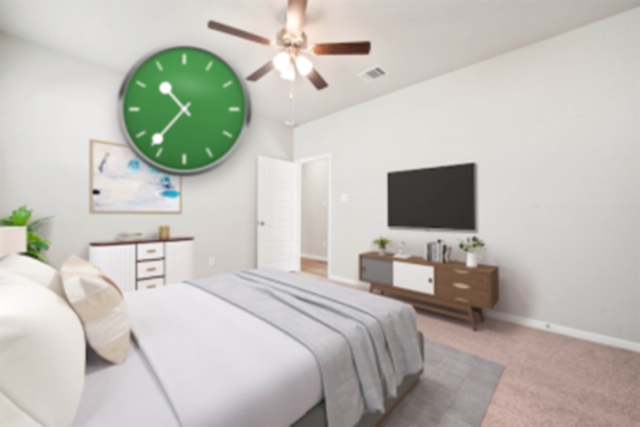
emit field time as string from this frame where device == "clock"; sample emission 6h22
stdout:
10h37
